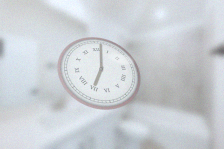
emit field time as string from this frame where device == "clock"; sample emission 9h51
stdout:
7h02
